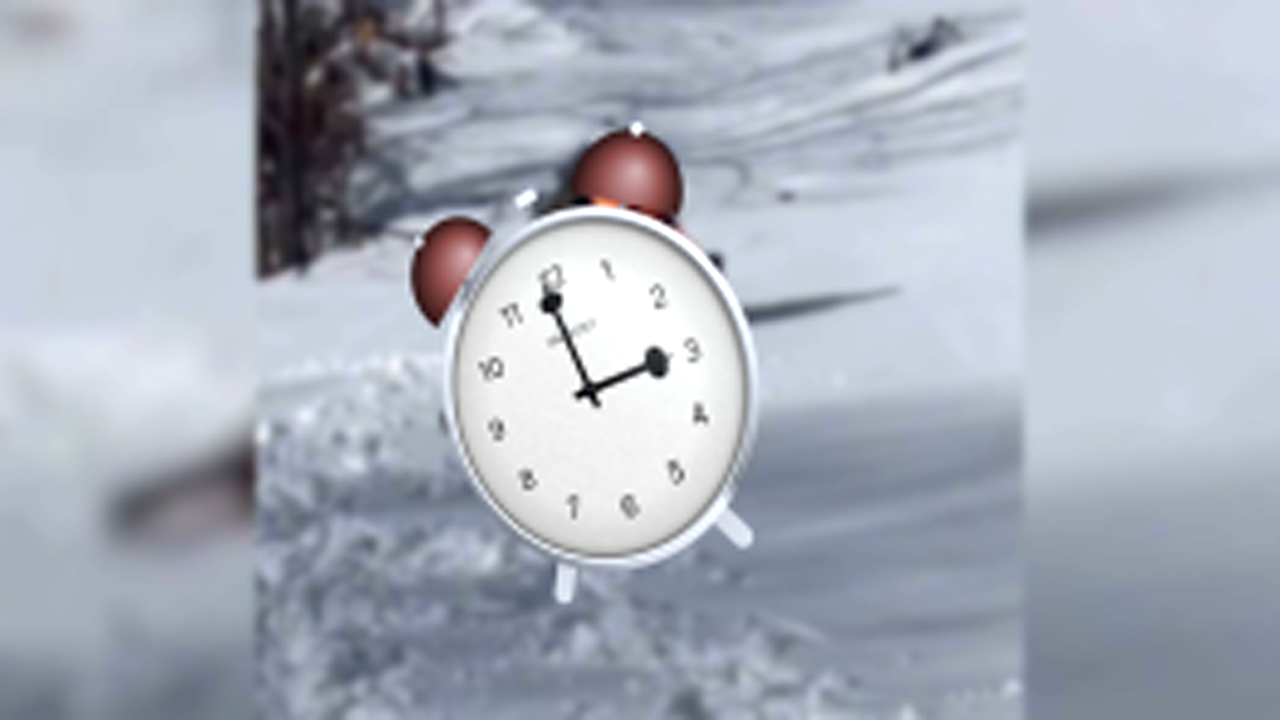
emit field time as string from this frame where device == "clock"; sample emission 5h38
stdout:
2h59
